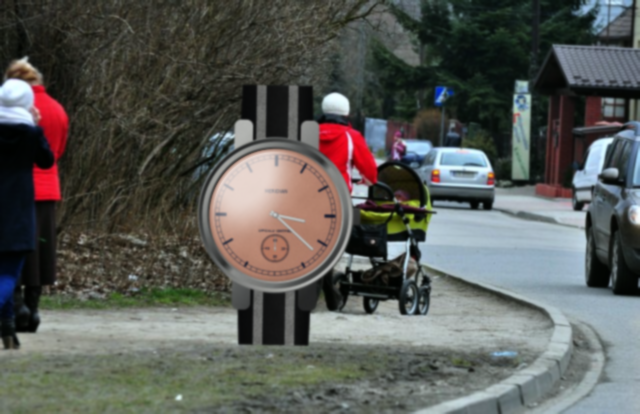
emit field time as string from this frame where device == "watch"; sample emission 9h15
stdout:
3h22
